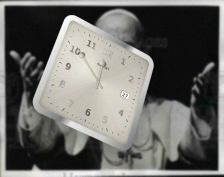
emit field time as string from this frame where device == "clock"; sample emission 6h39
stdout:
11h51
